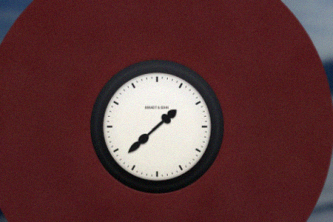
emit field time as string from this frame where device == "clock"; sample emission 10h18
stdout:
1h38
